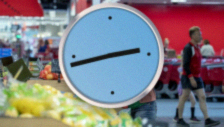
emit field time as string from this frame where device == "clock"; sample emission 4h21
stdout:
2h43
